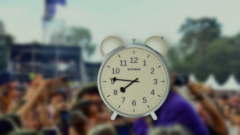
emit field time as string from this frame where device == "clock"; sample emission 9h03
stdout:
7h46
